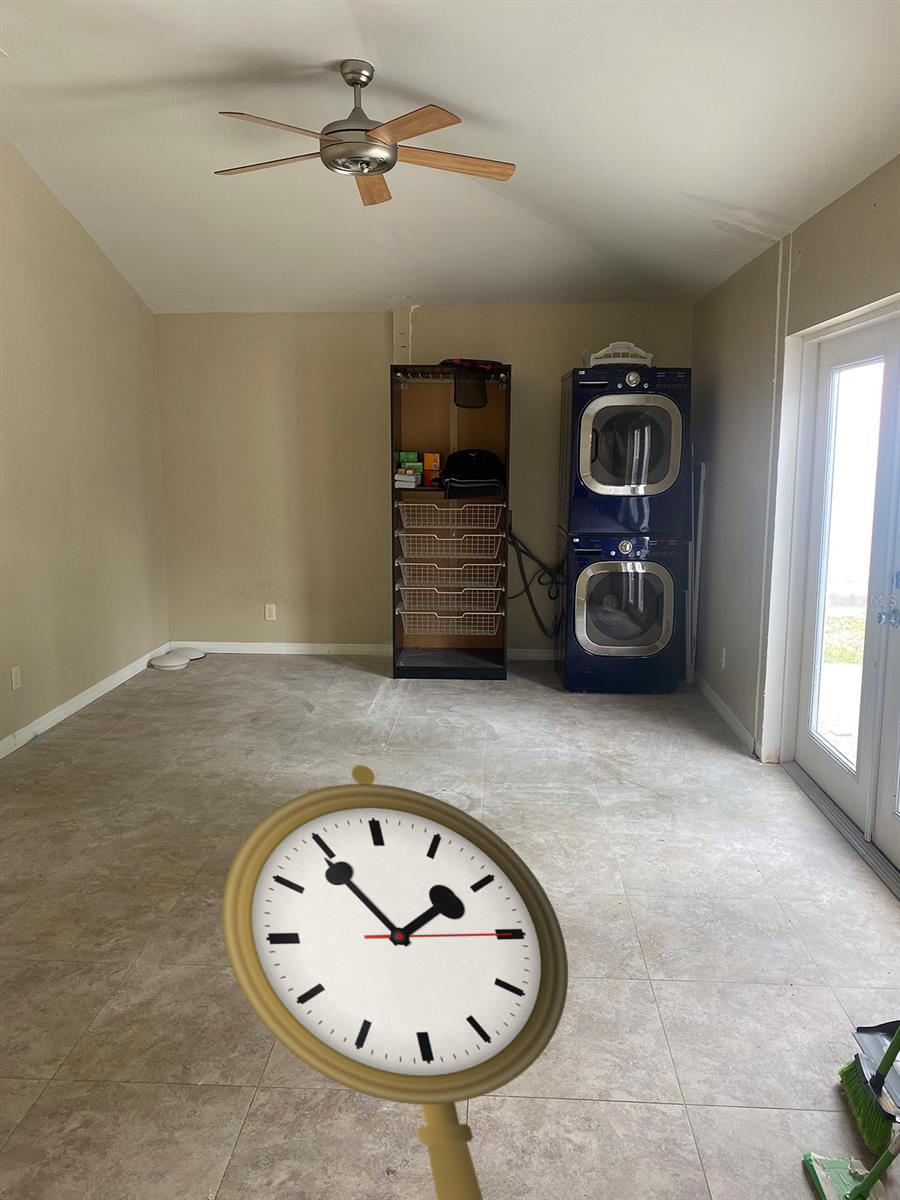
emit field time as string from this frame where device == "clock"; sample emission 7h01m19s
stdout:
1h54m15s
